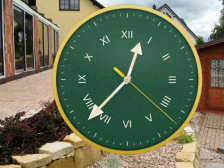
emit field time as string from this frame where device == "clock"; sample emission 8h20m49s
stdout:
12h37m22s
